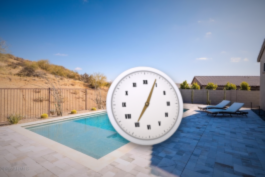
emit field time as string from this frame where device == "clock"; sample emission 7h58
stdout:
7h04
